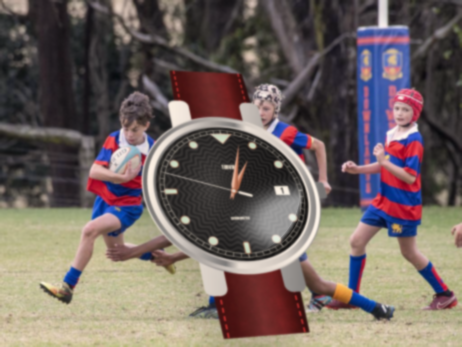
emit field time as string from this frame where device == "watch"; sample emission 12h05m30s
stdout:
1h02m48s
